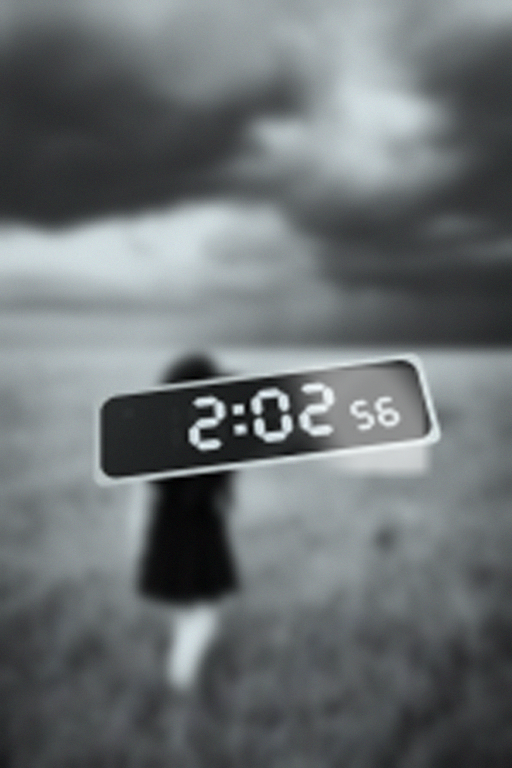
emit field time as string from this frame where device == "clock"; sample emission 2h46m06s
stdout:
2h02m56s
